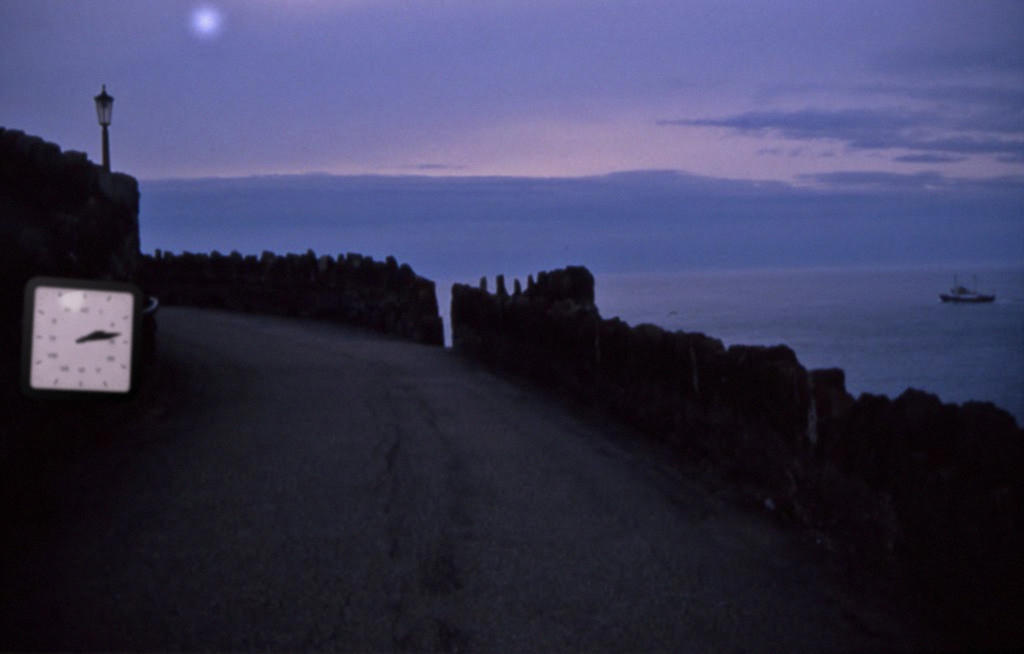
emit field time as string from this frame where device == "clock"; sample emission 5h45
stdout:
2h13
